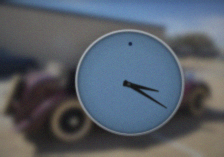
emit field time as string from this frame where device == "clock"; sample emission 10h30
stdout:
3h20
